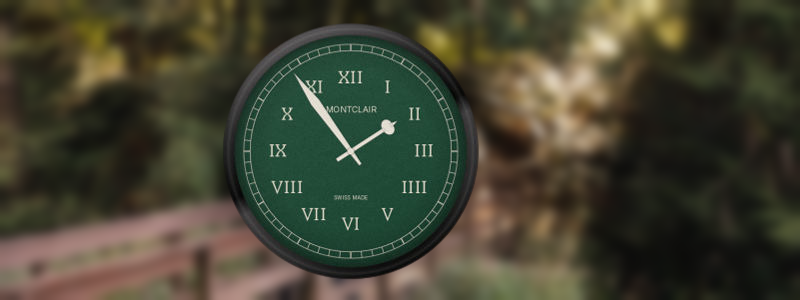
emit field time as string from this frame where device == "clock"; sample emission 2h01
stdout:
1h54
